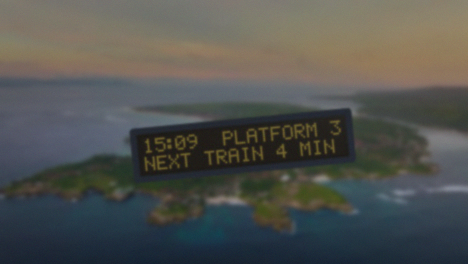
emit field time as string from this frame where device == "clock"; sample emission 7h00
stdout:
15h09
